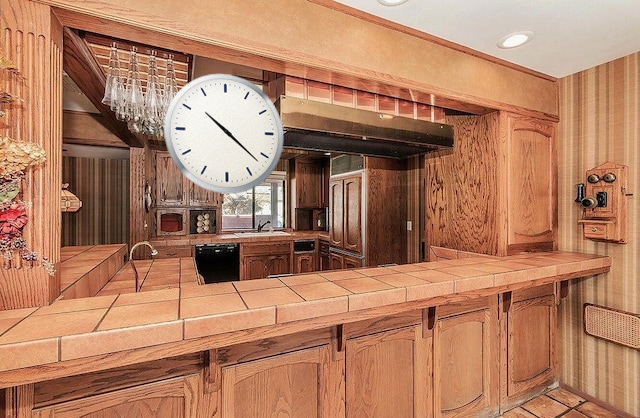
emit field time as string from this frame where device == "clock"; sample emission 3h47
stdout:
10h22
